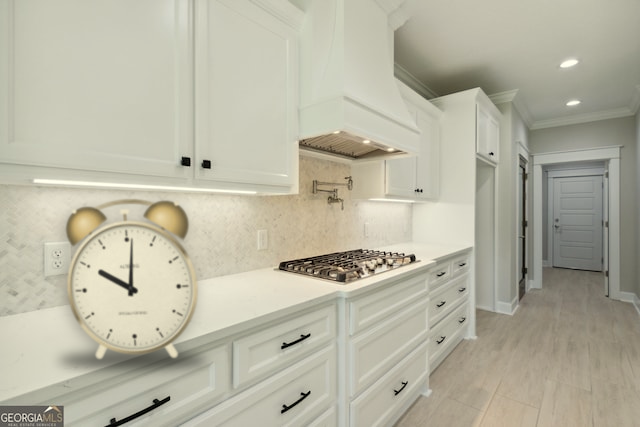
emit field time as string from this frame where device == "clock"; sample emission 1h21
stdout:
10h01
